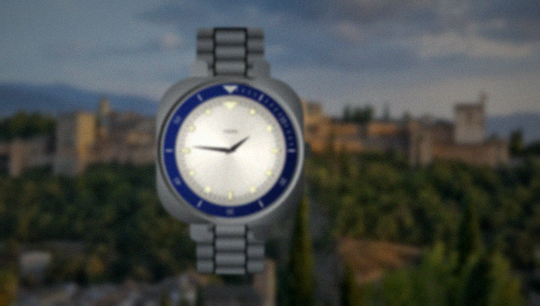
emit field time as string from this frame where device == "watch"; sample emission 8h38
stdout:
1h46
